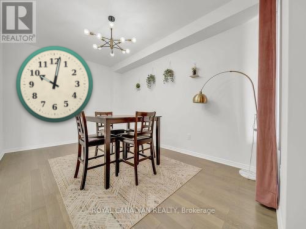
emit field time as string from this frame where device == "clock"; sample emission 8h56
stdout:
10h02
